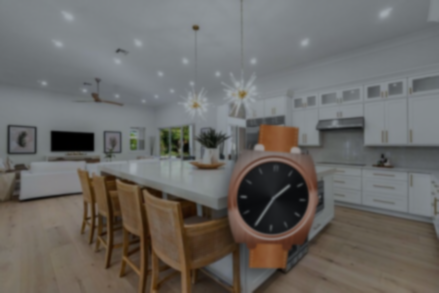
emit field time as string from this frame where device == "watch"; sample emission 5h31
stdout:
1h35
